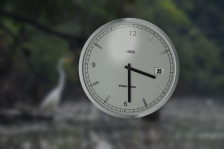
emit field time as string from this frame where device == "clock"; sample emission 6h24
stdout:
3h29
